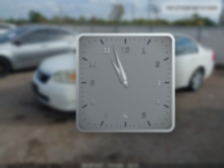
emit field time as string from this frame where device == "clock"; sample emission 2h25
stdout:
10h57
